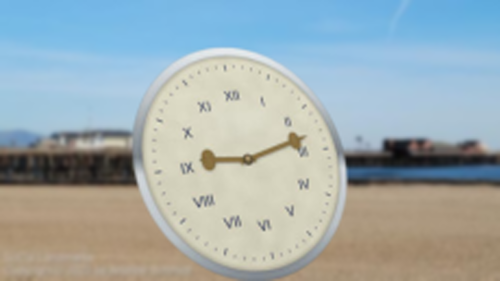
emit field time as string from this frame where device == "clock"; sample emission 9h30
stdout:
9h13
